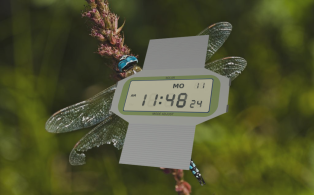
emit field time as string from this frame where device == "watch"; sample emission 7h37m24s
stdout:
11h48m24s
